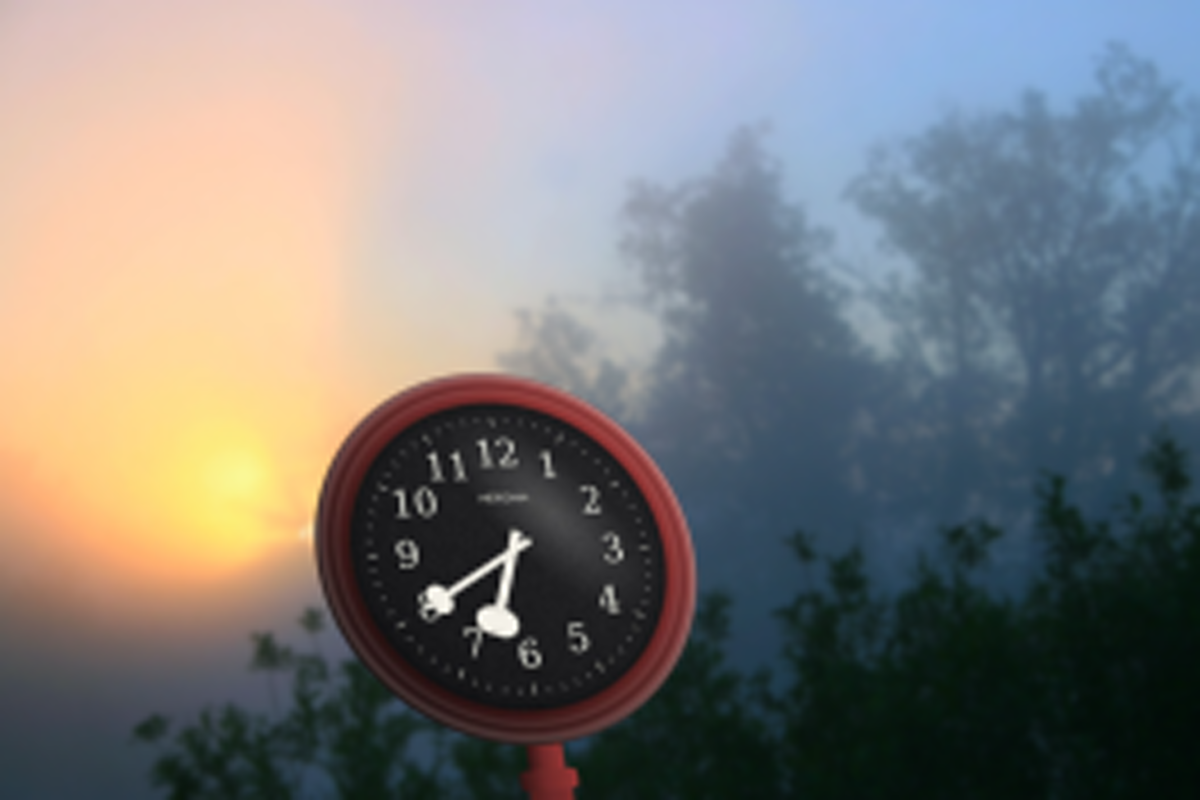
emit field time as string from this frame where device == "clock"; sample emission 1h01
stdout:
6h40
